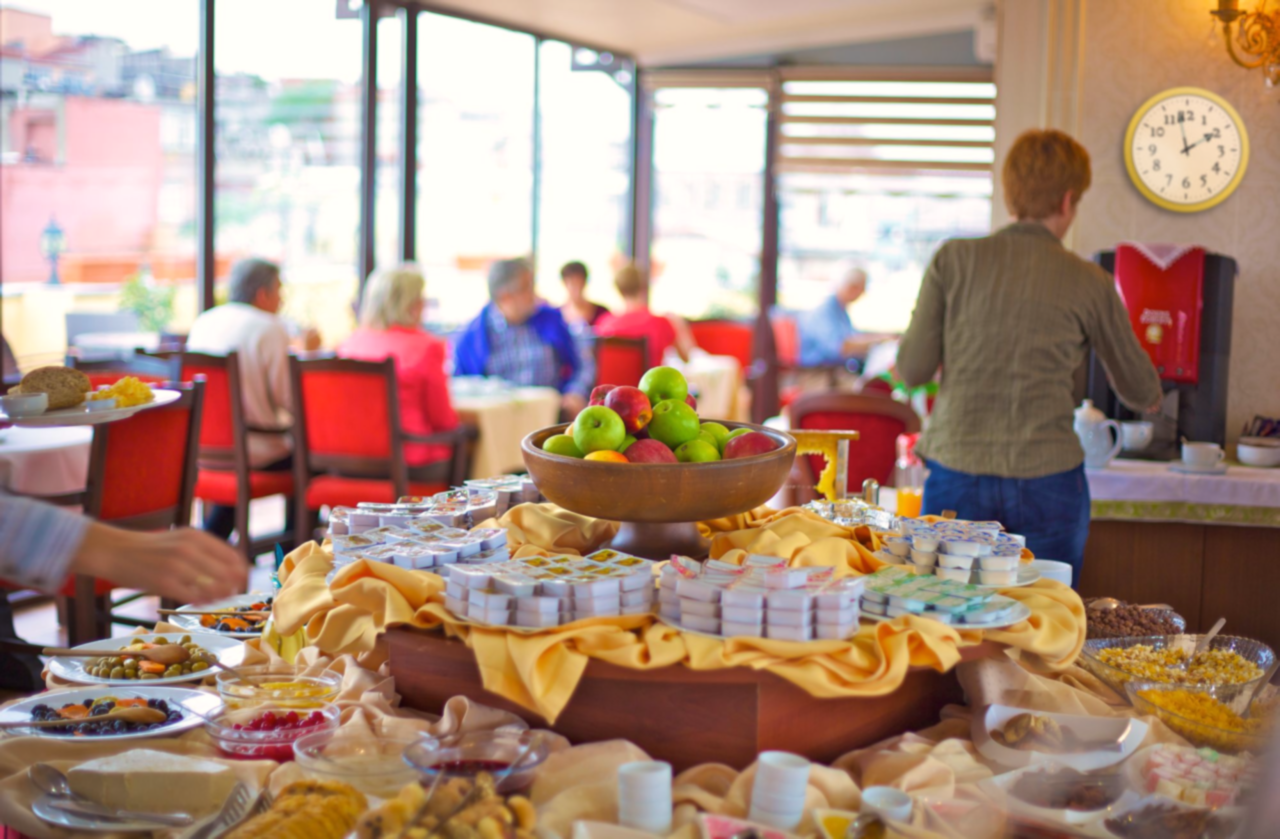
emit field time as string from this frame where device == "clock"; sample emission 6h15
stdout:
1h58
